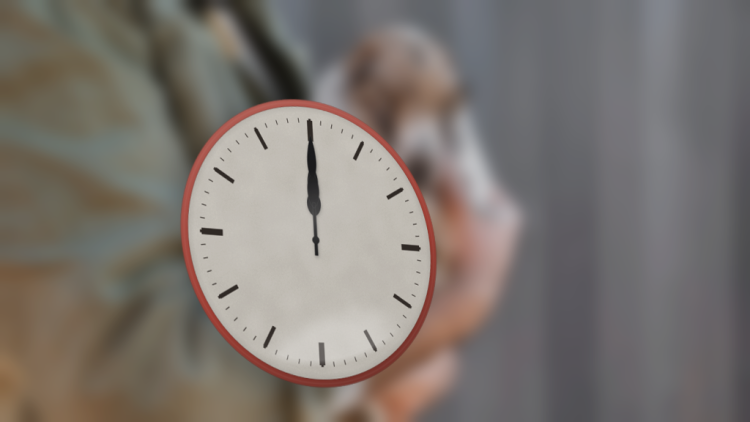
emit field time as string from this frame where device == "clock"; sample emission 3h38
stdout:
12h00
